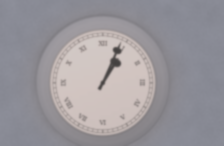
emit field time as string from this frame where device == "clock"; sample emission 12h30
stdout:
1h04
